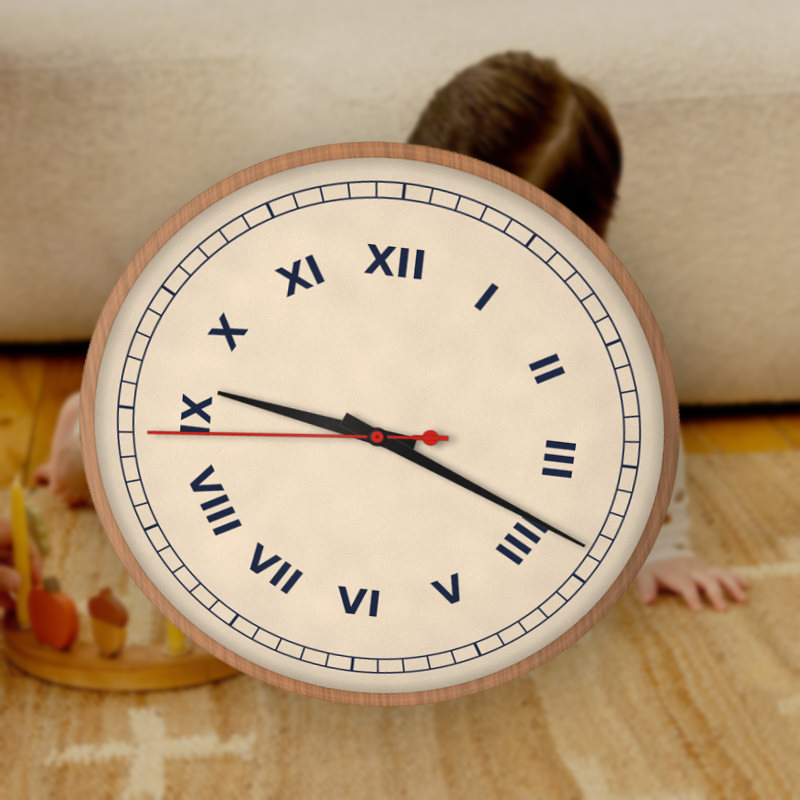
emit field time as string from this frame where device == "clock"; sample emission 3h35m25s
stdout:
9h18m44s
